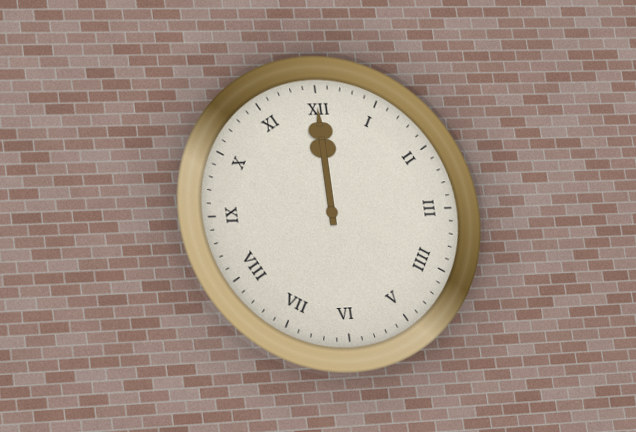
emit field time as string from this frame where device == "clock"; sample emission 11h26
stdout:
12h00
